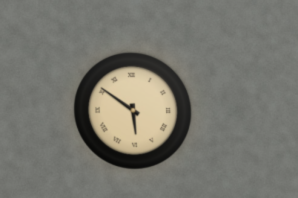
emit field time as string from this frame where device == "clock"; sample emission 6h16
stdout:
5h51
